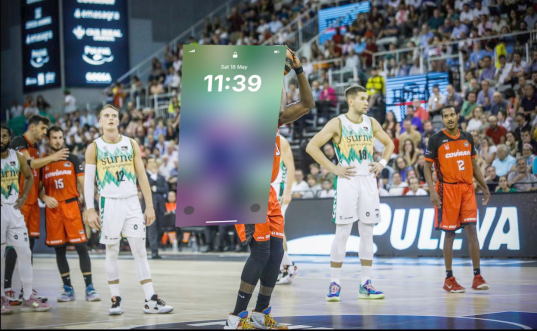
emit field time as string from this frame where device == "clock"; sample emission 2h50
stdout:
11h39
